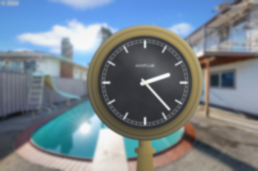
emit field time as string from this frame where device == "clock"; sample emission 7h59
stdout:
2h23
